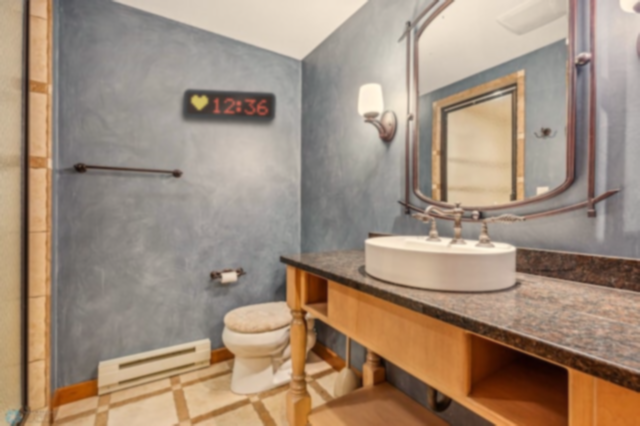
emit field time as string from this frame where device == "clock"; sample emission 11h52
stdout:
12h36
